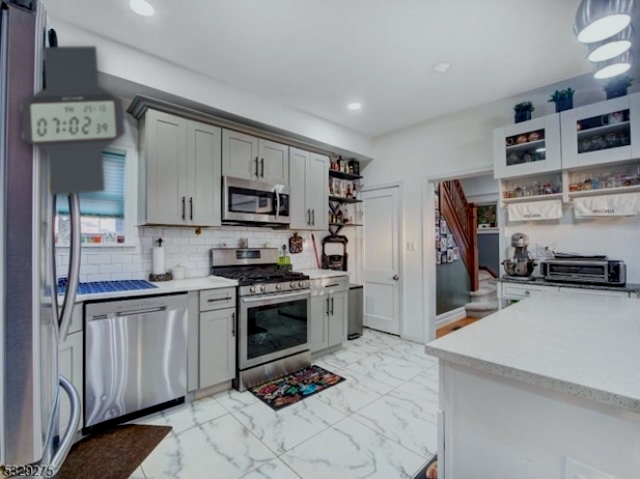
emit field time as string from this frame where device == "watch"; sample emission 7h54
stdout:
7h02
